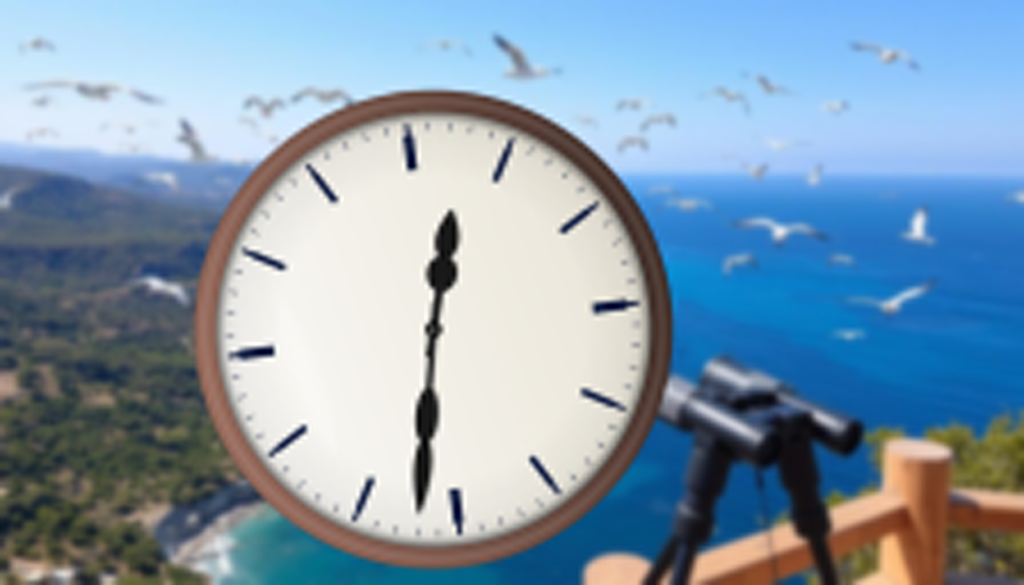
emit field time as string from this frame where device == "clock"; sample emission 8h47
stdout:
12h32
